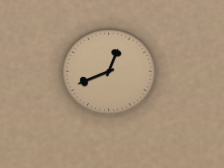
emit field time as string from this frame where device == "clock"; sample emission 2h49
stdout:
12h41
